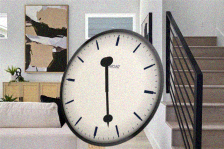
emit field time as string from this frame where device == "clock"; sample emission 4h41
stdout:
11h27
